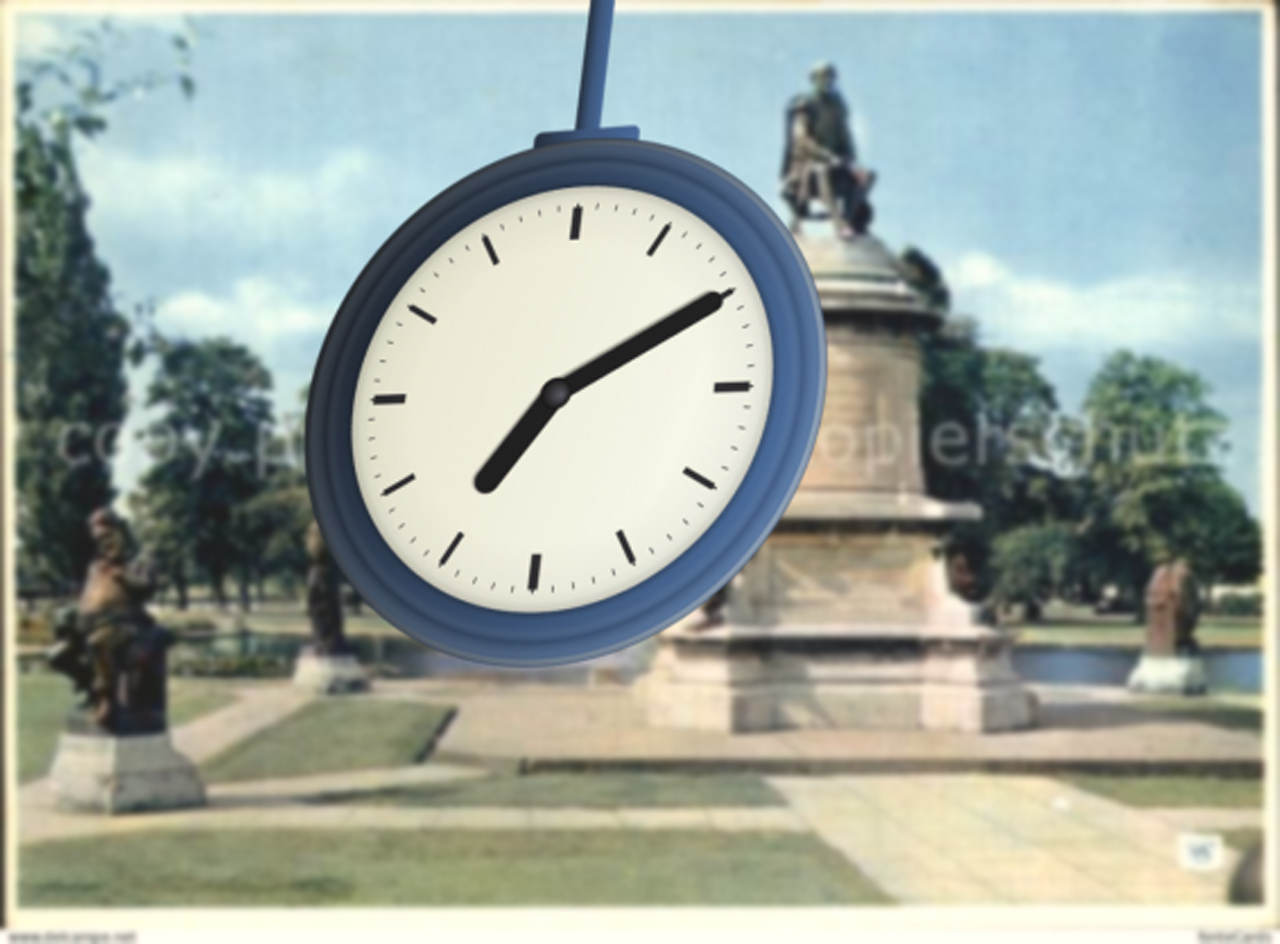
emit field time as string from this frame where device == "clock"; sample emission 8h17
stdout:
7h10
